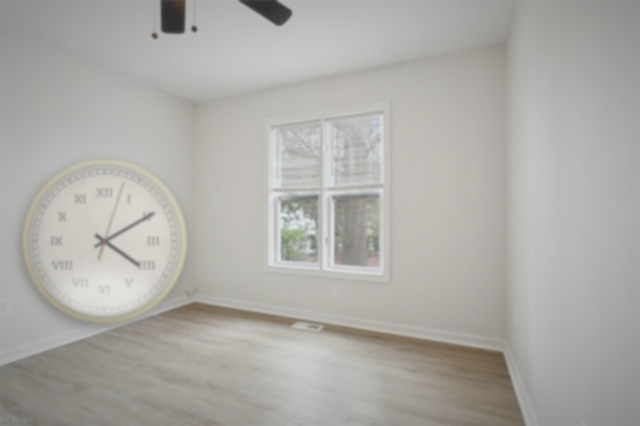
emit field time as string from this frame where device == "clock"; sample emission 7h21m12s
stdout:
4h10m03s
